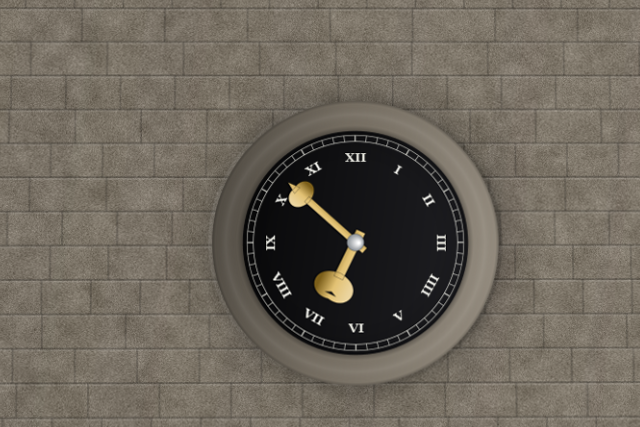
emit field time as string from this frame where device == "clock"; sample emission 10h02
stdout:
6h52
